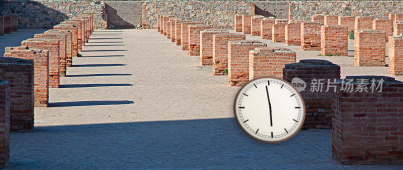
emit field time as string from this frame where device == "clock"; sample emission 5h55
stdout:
5h59
